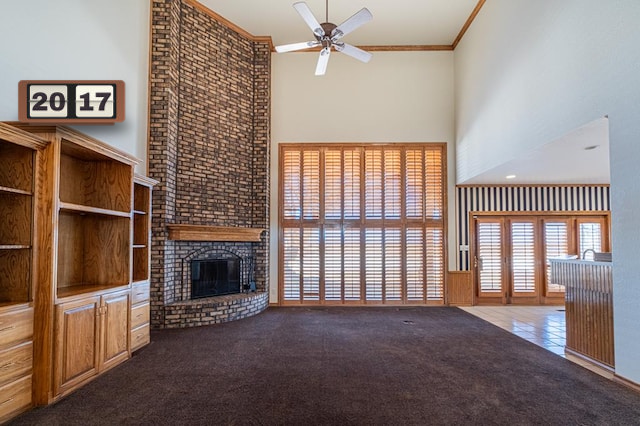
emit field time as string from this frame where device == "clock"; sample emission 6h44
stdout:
20h17
